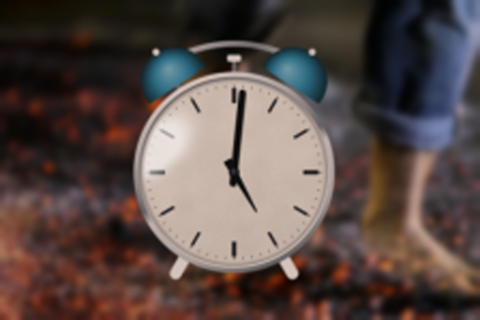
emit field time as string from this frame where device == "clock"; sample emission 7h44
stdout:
5h01
